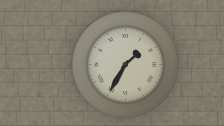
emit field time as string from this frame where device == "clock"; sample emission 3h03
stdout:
1h35
